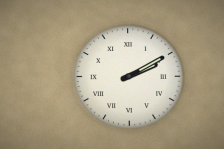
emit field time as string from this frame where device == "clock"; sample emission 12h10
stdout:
2h10
